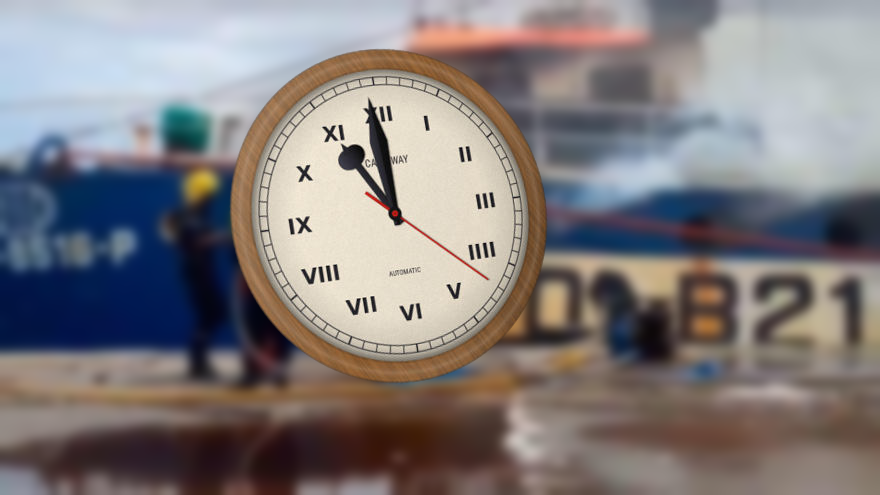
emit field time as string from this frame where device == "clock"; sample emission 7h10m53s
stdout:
10h59m22s
